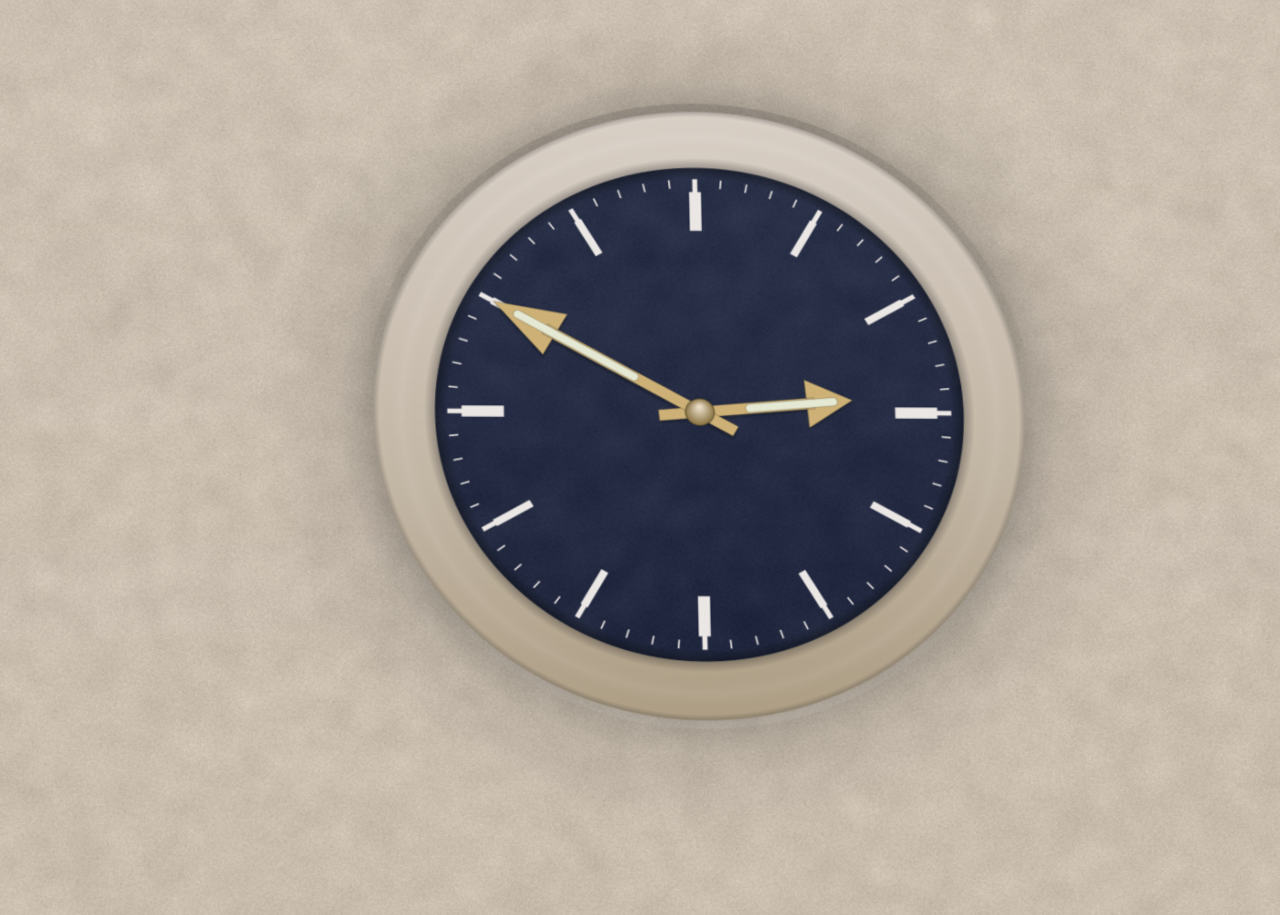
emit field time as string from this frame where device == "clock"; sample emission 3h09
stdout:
2h50
